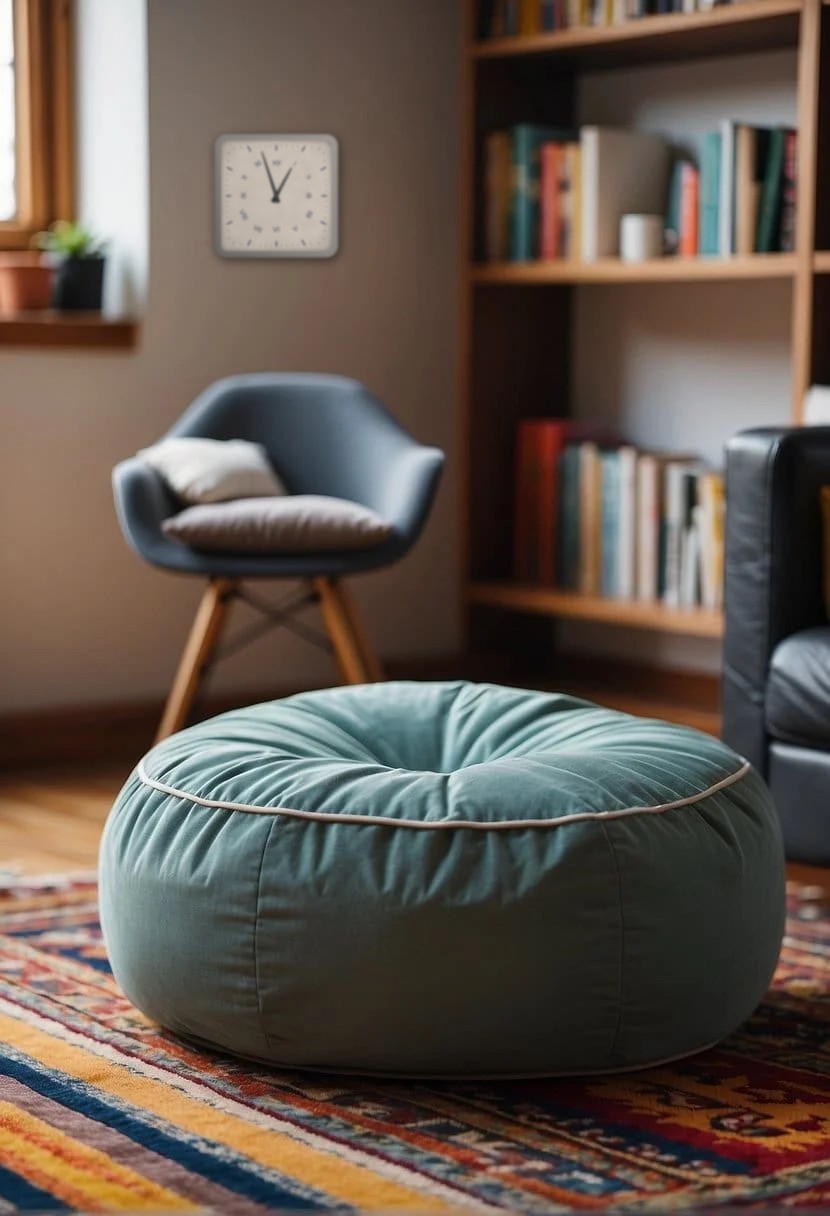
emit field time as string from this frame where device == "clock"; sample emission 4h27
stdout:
12h57
